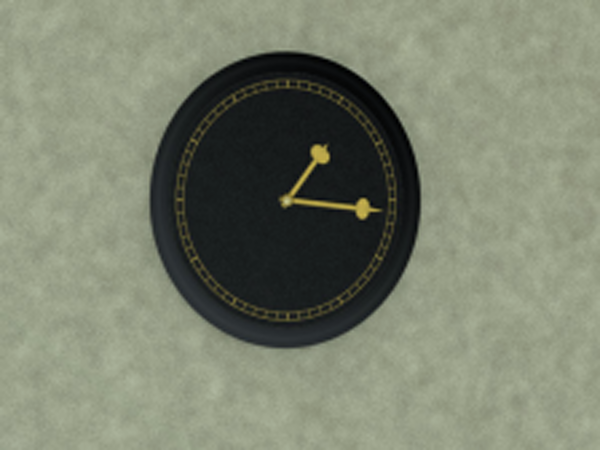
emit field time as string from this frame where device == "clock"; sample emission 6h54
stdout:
1h16
